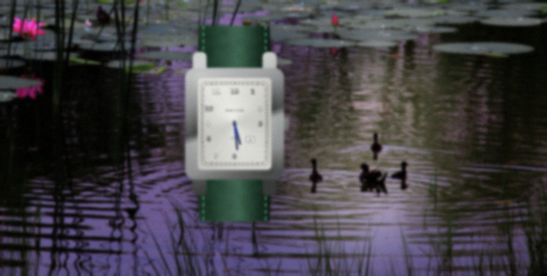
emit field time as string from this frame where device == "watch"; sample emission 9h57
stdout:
5h29
